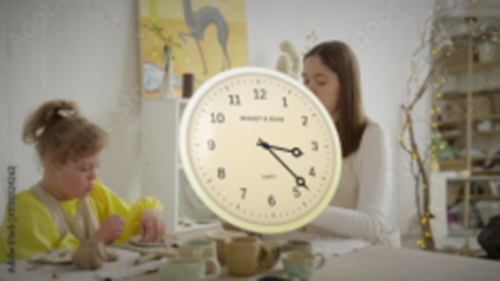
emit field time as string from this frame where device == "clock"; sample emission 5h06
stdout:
3h23
